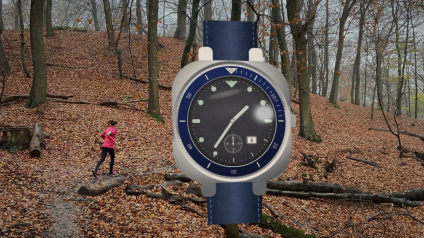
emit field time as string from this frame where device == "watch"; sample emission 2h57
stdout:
1h36
